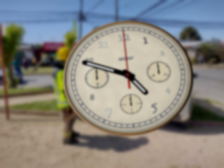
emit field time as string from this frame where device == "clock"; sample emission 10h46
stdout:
4h49
